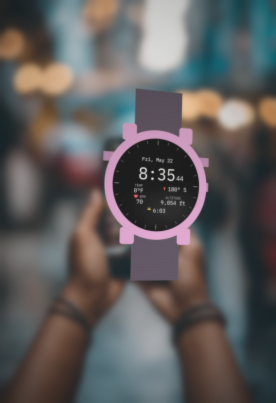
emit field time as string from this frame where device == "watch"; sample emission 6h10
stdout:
8h35
